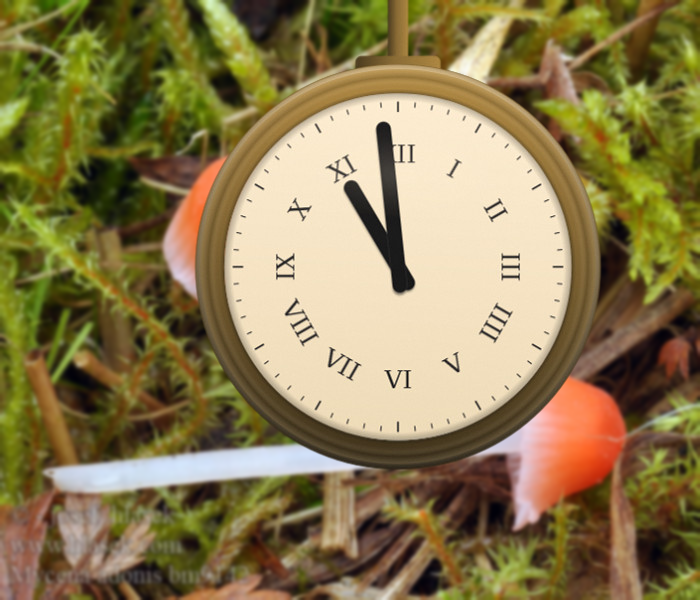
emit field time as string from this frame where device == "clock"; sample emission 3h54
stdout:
10h59
